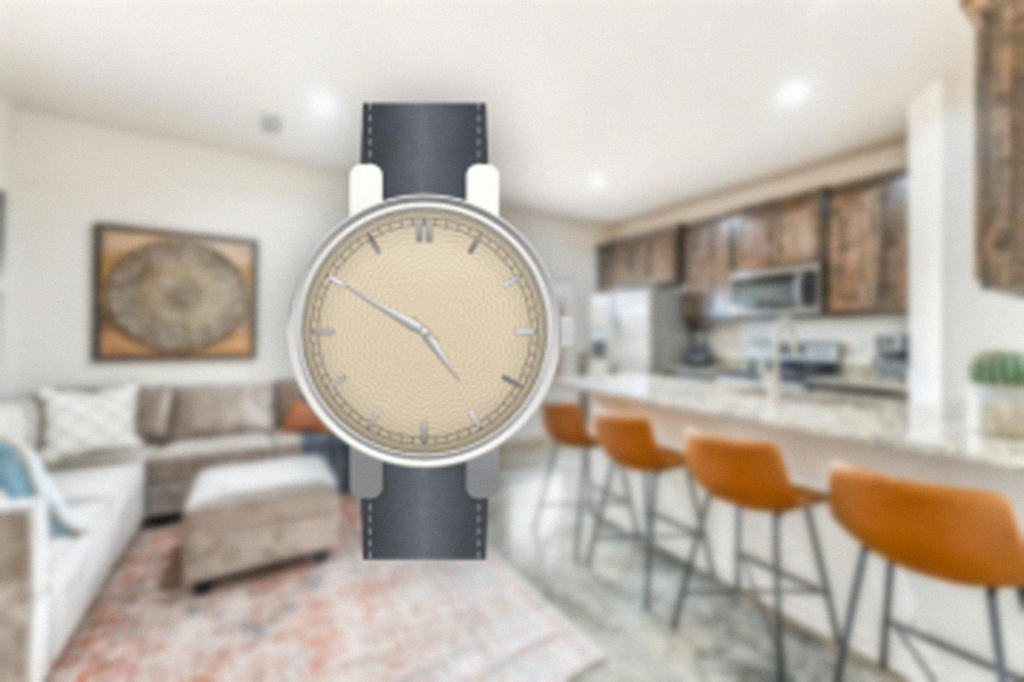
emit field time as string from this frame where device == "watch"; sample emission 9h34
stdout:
4h50
